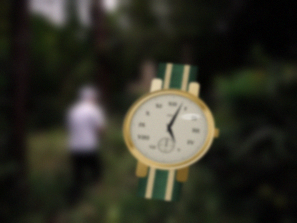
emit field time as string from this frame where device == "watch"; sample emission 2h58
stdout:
5h03
